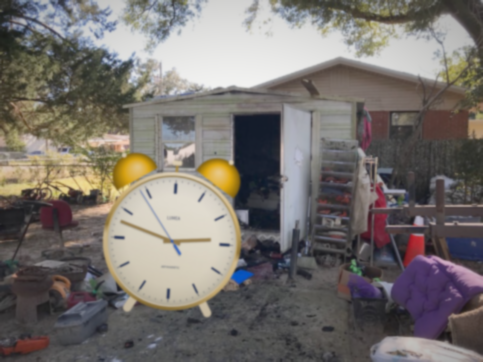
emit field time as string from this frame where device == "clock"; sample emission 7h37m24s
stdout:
2h47m54s
